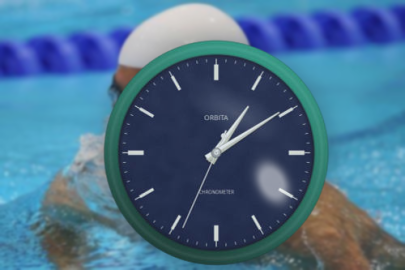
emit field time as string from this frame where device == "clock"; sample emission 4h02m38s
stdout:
1h09m34s
